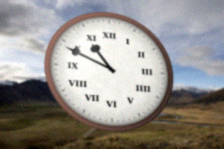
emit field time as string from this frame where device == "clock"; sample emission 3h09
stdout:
10h49
